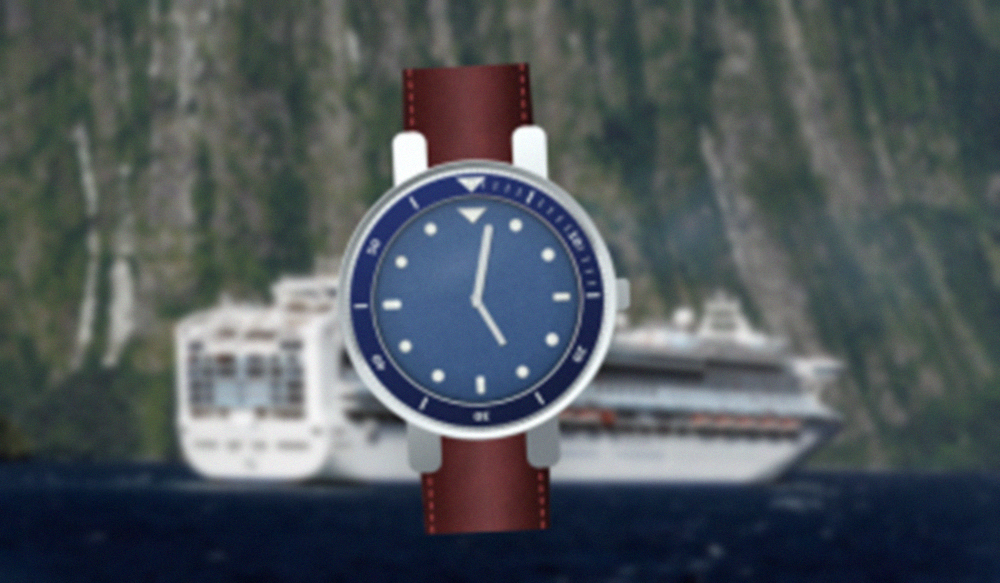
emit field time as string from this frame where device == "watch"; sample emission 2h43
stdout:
5h02
